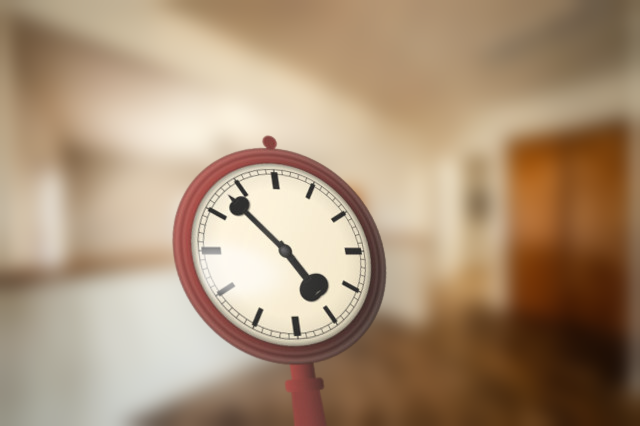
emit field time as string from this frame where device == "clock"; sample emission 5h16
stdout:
4h53
